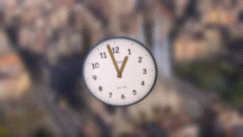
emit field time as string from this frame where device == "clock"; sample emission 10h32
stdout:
12h58
